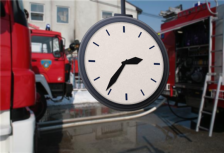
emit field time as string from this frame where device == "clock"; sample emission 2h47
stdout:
2h36
